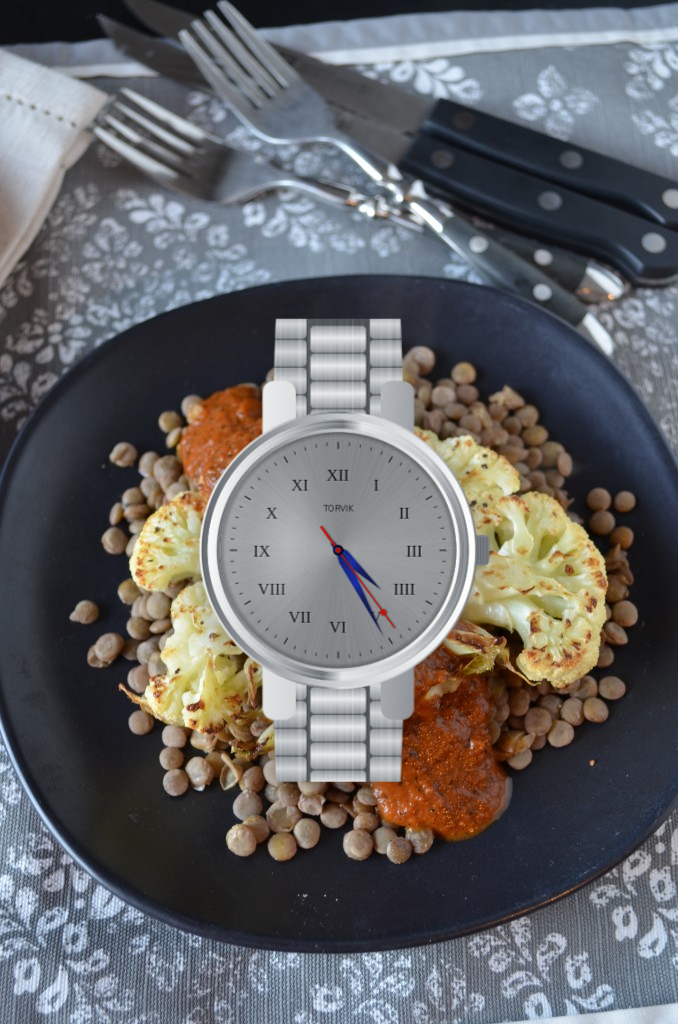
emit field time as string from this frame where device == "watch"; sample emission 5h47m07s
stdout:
4h25m24s
